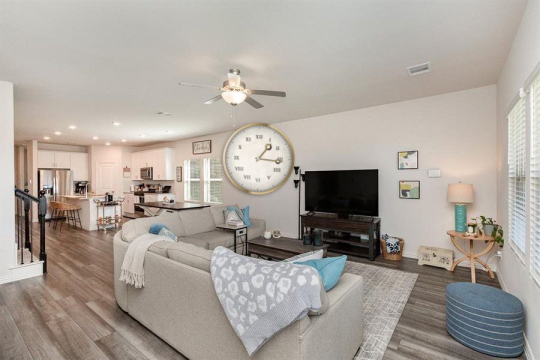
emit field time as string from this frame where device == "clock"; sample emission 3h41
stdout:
1h16
